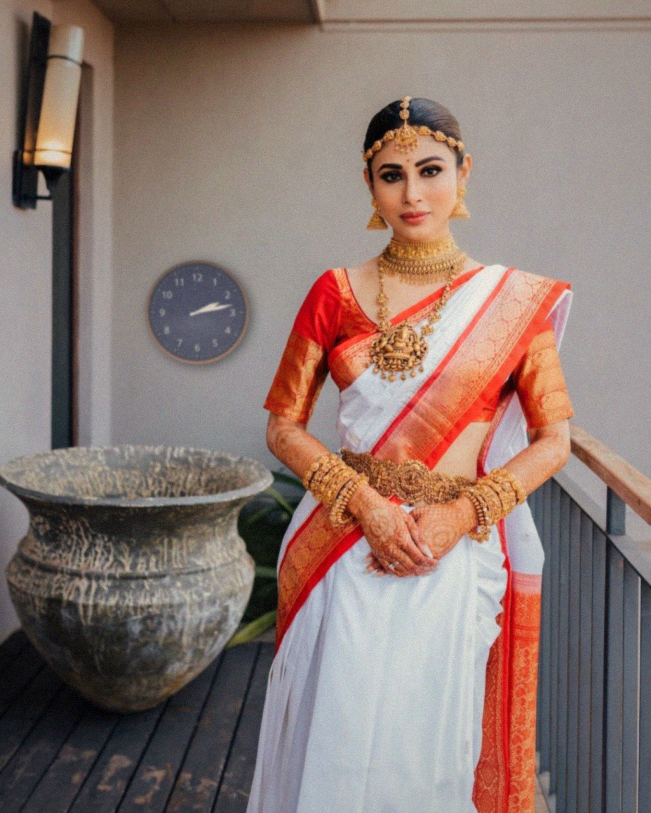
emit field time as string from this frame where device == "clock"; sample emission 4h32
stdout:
2h13
